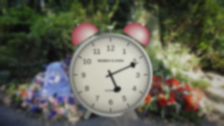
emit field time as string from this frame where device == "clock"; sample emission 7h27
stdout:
5h11
